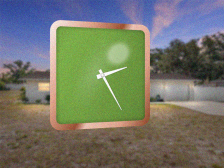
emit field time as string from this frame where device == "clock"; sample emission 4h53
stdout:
2h25
